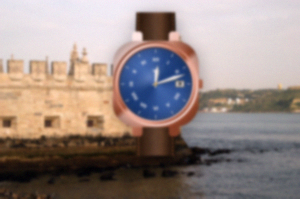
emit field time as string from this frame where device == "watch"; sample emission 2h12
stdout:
12h12
